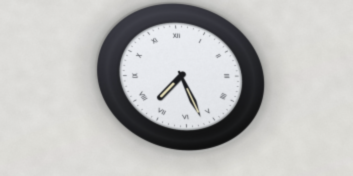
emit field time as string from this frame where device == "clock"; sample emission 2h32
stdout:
7h27
